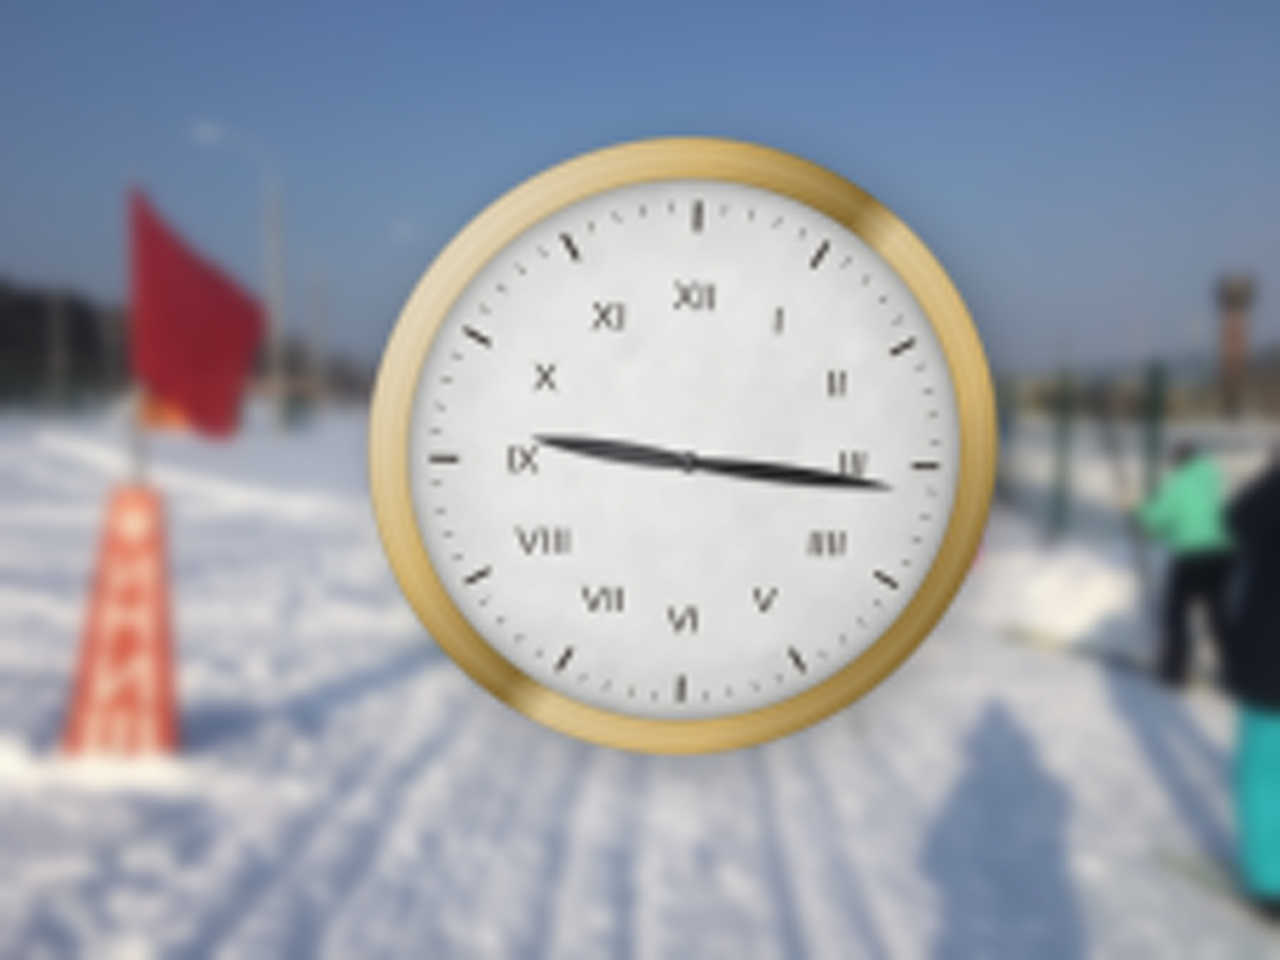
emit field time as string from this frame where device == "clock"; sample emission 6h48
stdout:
9h16
